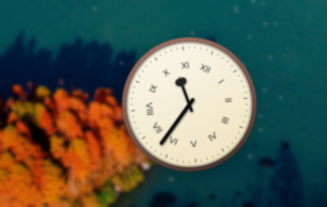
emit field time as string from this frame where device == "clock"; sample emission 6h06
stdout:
10h32
